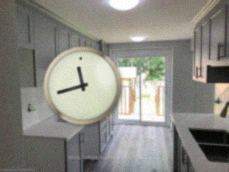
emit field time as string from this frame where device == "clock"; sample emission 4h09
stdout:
11h43
